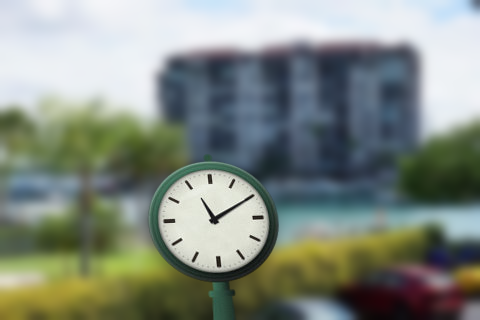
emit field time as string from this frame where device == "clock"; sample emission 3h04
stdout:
11h10
